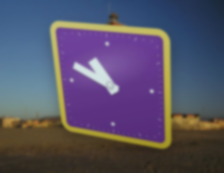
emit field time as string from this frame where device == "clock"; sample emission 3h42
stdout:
10h49
